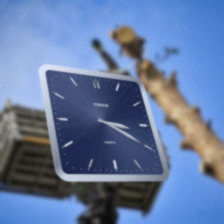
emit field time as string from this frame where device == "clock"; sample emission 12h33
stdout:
3h20
